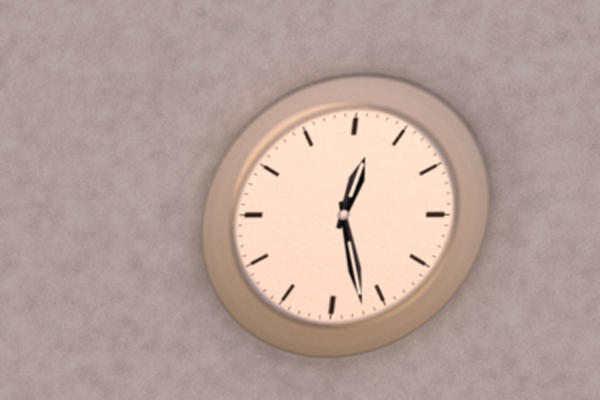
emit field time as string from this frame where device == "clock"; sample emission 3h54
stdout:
12h27
